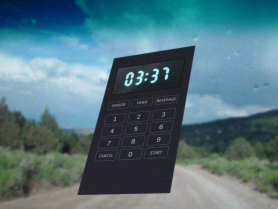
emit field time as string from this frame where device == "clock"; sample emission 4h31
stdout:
3h37
